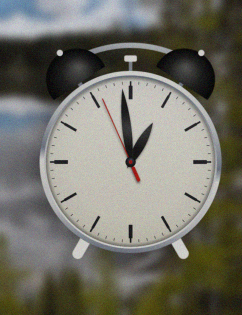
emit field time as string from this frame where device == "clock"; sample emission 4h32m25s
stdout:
12h58m56s
